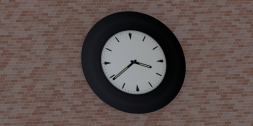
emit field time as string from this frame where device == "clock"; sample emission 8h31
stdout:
3h39
